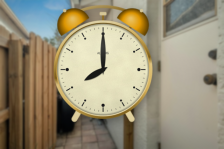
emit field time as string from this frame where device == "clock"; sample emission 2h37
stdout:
8h00
